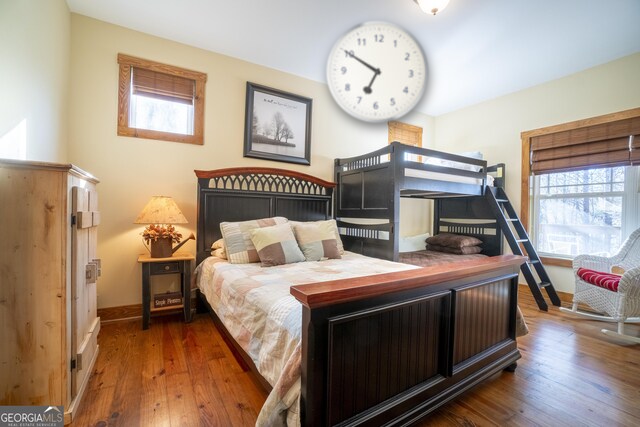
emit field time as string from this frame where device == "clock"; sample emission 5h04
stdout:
6h50
